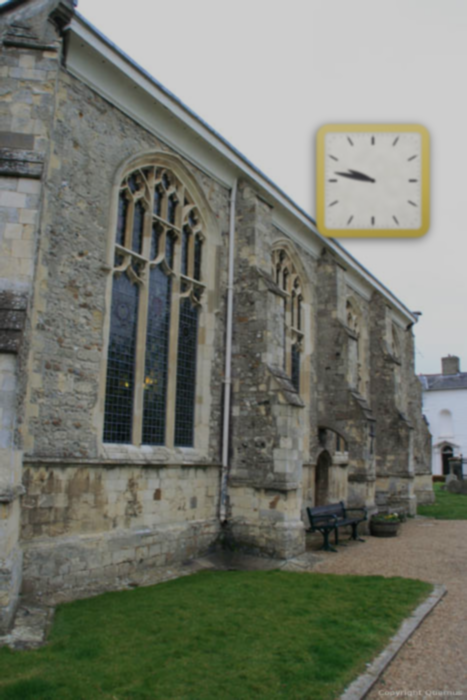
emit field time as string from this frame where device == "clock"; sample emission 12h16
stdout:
9h47
